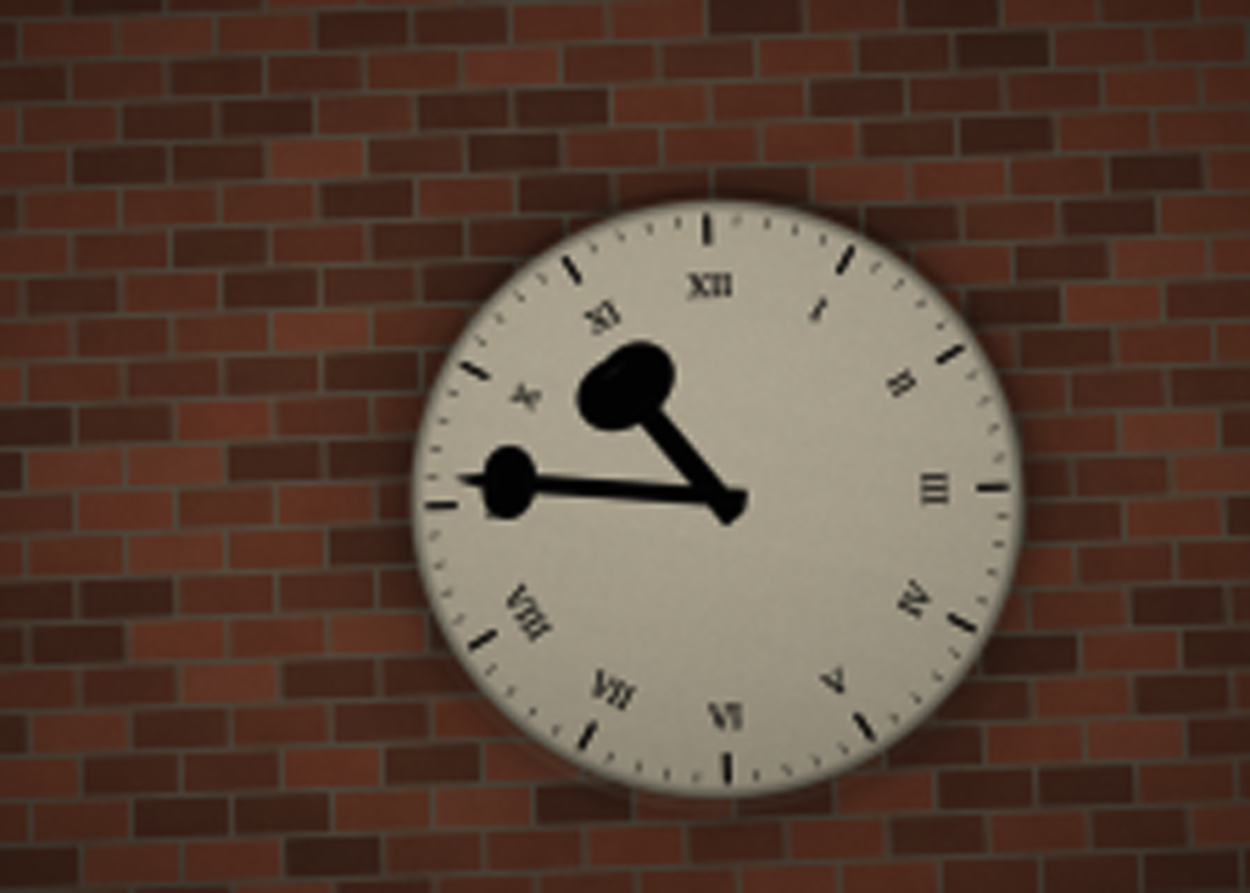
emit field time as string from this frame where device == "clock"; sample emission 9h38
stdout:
10h46
